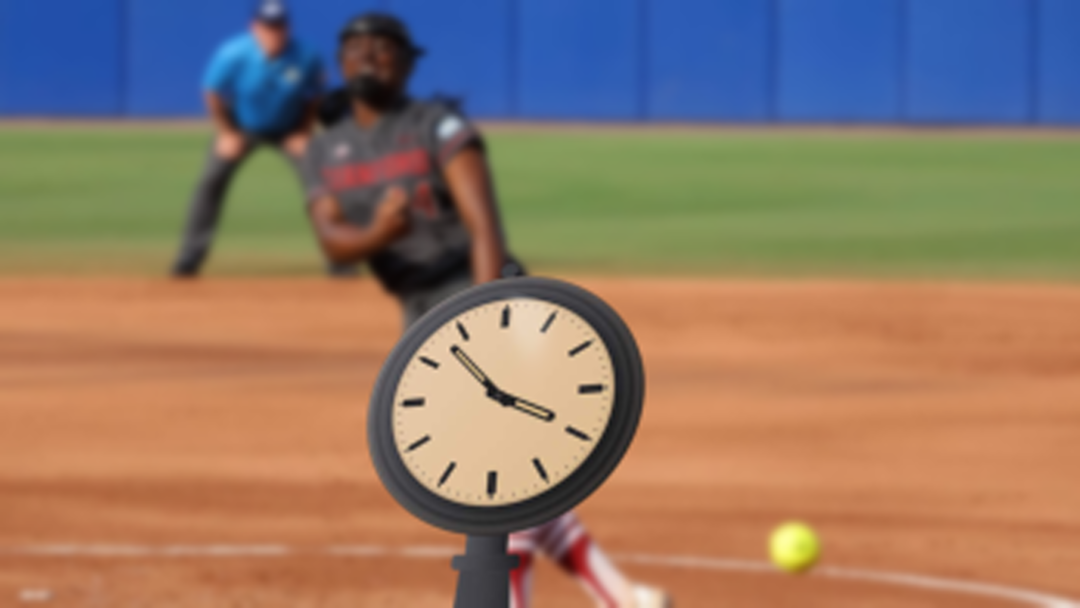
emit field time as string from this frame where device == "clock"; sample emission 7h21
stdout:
3h53
